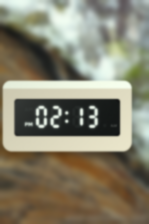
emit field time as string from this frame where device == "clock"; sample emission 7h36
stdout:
2h13
